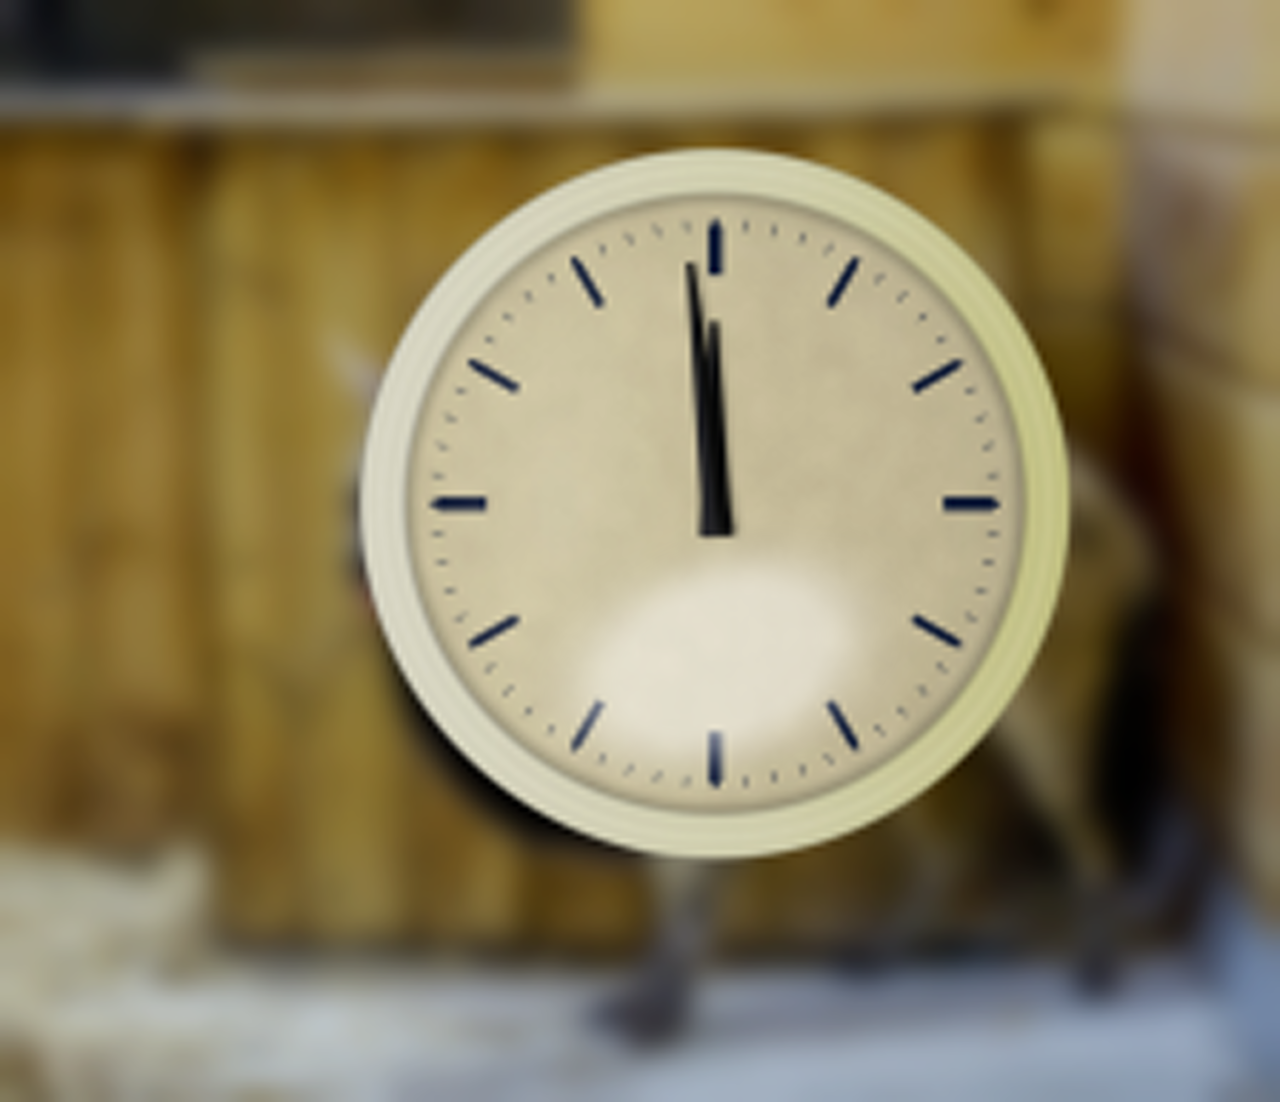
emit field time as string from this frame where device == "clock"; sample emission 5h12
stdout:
11h59
